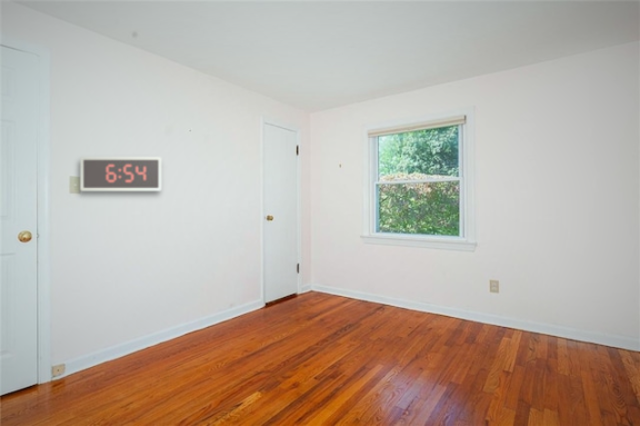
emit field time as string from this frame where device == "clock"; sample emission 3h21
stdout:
6h54
